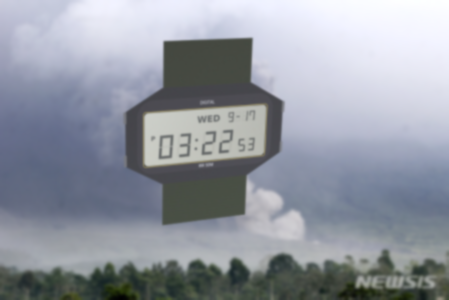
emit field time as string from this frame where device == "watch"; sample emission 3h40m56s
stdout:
3h22m53s
